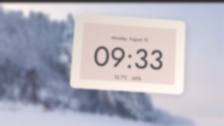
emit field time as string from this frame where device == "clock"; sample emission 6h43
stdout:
9h33
